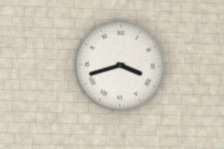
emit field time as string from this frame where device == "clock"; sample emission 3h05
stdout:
3h42
